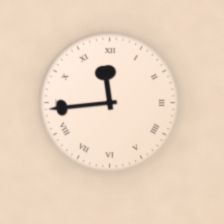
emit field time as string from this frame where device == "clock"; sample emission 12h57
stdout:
11h44
